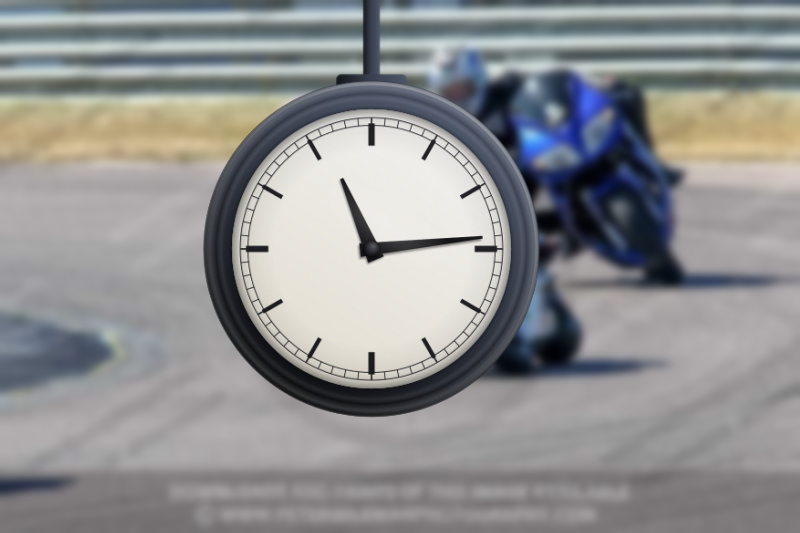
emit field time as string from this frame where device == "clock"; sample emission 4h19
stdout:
11h14
